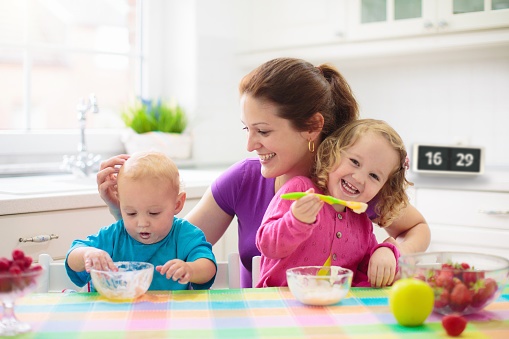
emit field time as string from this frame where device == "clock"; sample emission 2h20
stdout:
16h29
